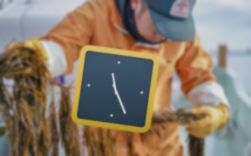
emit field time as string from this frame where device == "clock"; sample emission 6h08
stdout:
11h25
